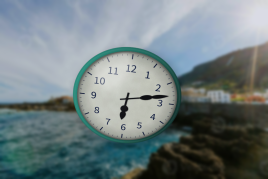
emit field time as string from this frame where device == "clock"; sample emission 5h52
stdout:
6h13
